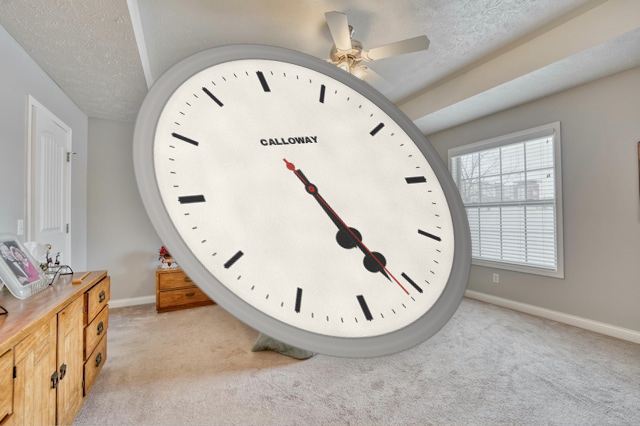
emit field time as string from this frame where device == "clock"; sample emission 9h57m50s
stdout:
5h26m26s
